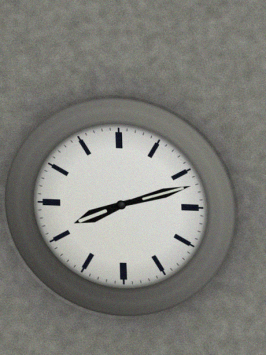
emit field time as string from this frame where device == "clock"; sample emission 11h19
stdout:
8h12
